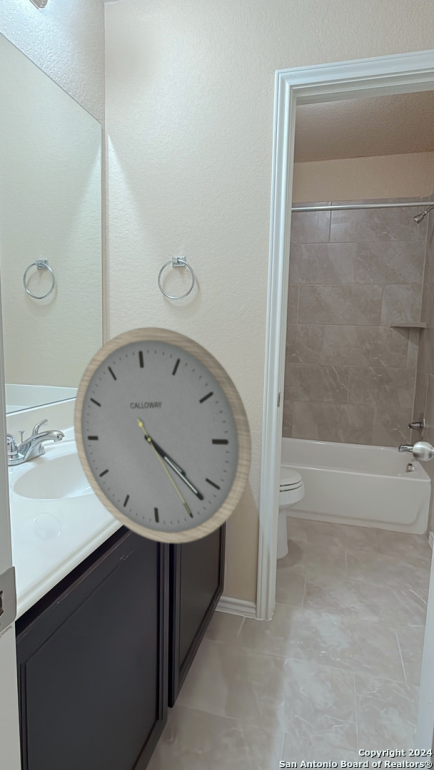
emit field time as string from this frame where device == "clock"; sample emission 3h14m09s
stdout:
4h22m25s
